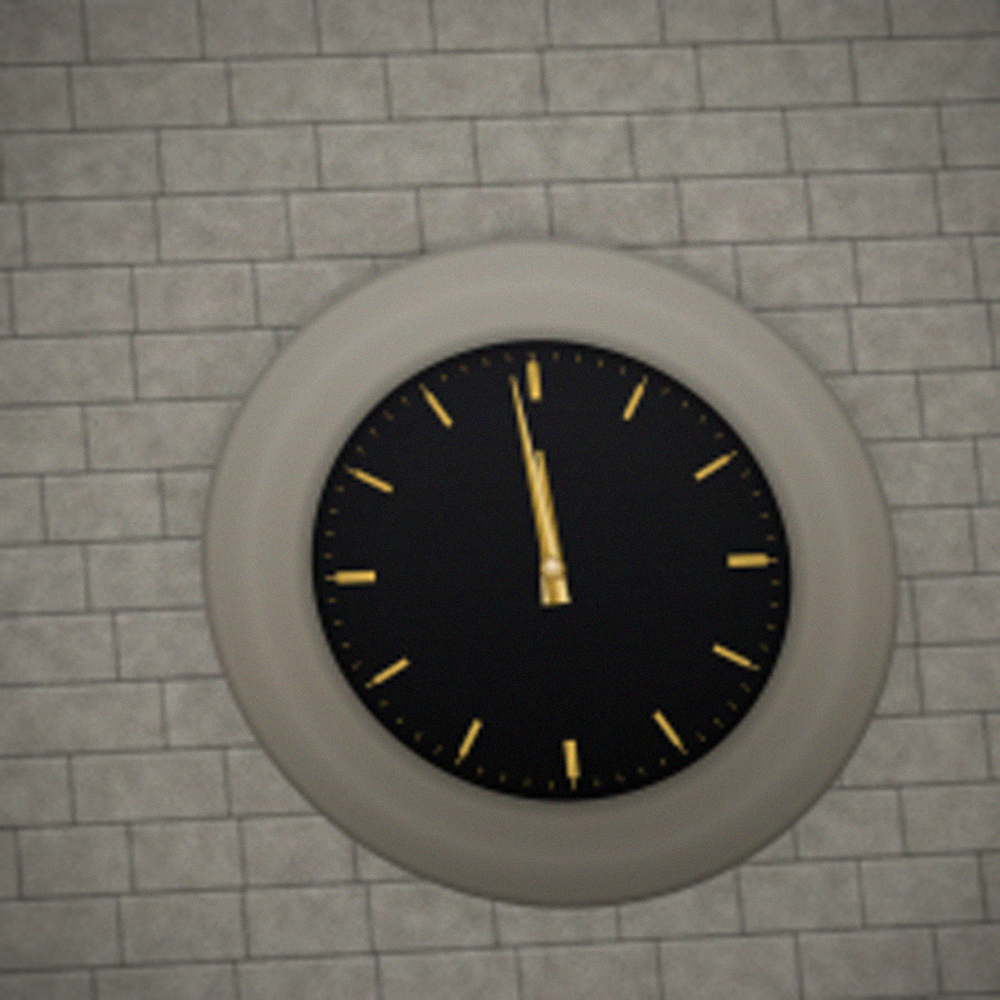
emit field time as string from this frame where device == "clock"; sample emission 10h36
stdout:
11h59
